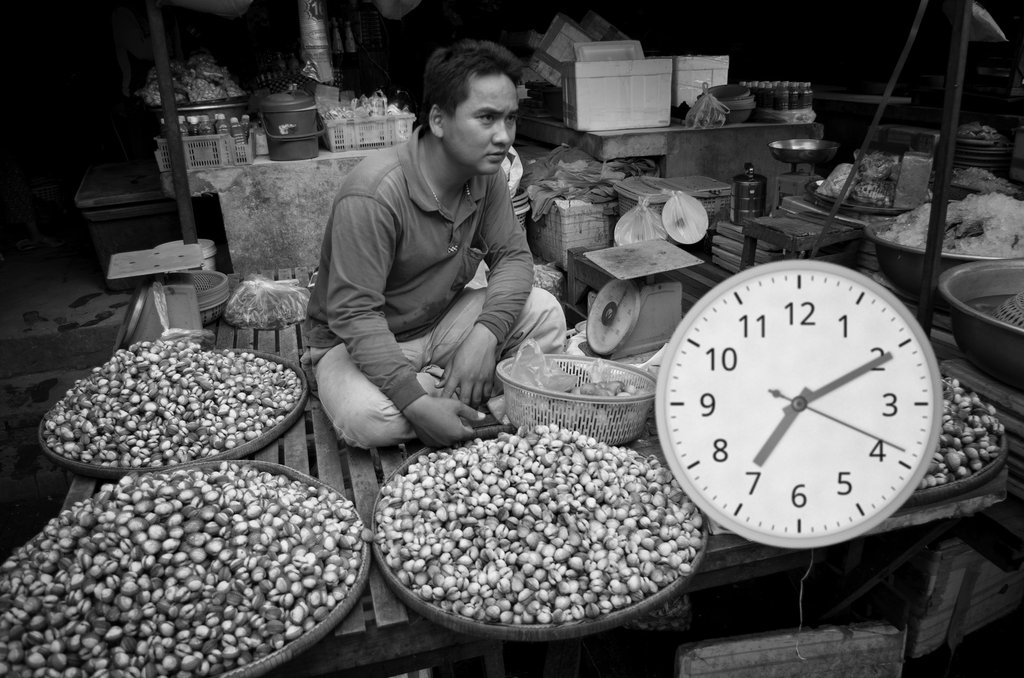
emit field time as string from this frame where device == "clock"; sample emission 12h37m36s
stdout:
7h10m19s
